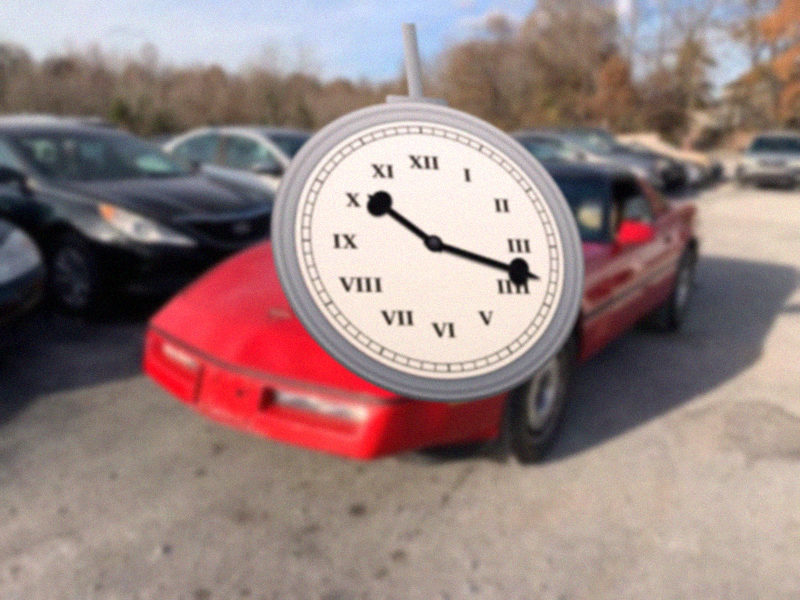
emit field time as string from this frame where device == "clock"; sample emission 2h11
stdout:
10h18
